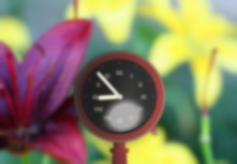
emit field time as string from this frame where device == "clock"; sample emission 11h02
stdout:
8h53
